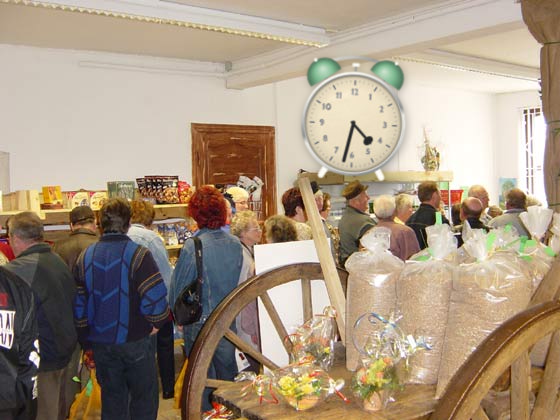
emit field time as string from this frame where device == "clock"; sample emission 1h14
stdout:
4h32
